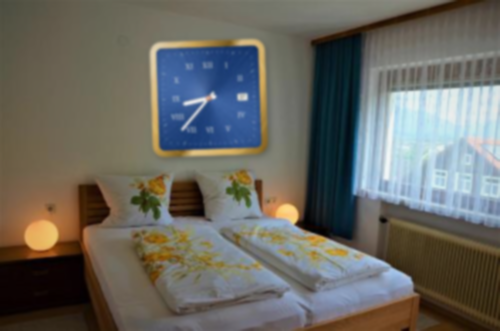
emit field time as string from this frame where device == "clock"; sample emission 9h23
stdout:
8h37
